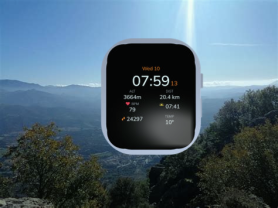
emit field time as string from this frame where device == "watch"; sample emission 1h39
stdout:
7h59
